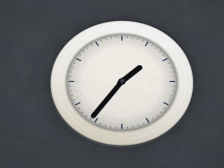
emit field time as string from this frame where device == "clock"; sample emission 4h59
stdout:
1h36
